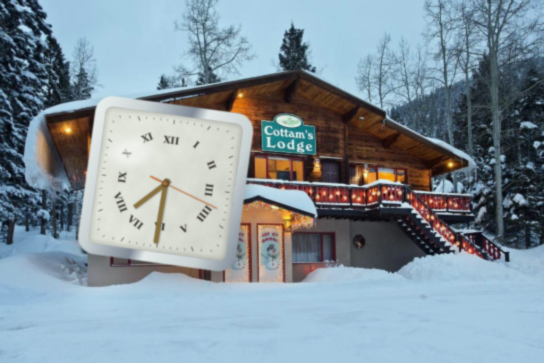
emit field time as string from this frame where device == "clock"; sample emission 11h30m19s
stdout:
7h30m18s
